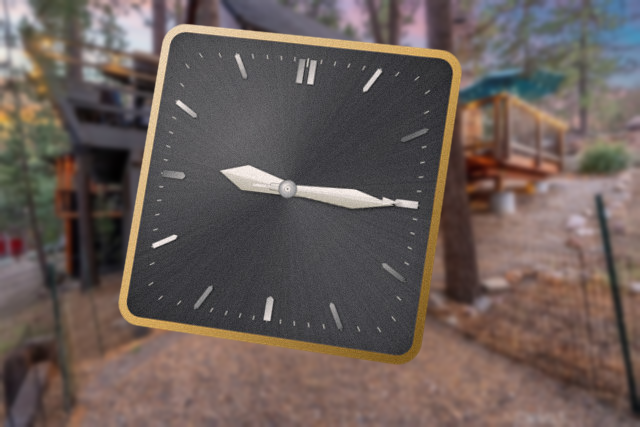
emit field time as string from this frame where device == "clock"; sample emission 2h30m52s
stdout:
9h15m15s
